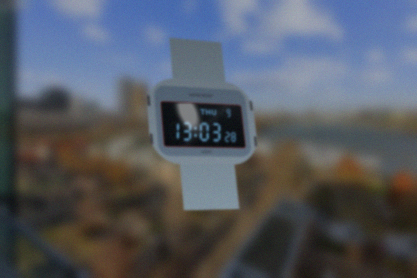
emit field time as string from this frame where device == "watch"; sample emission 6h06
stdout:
13h03
